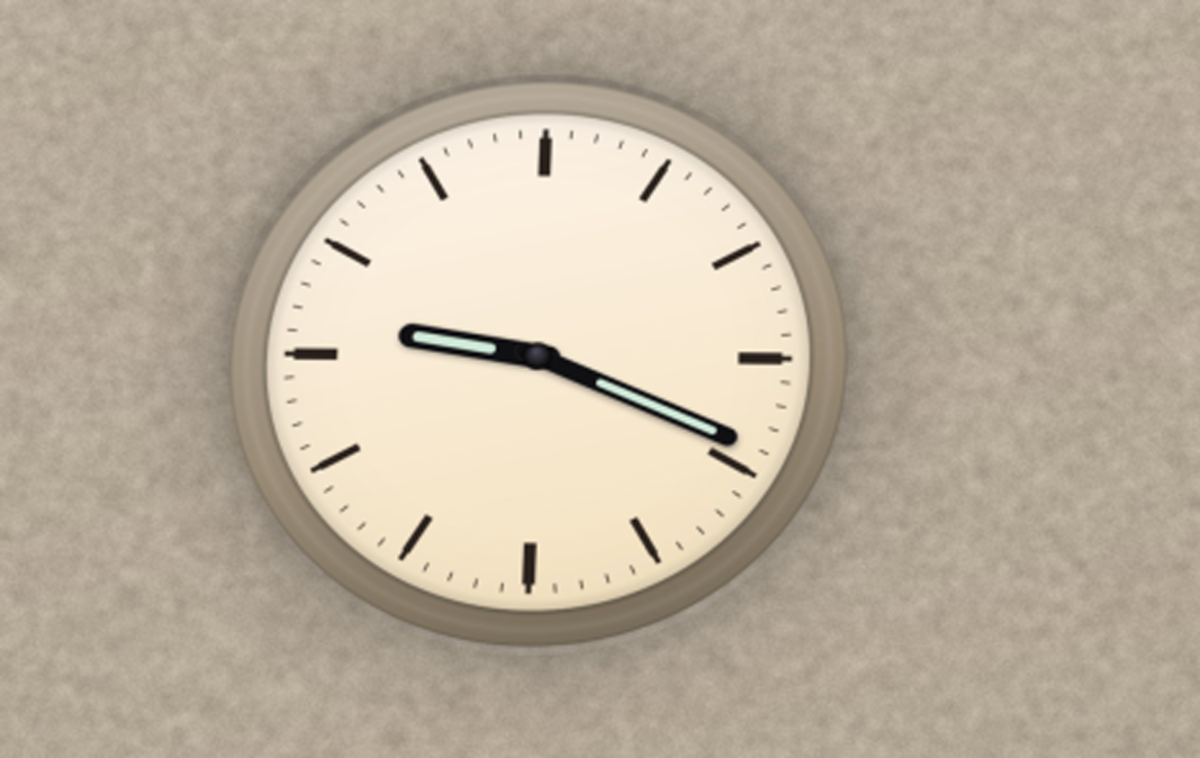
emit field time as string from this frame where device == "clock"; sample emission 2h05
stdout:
9h19
